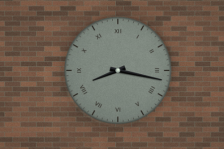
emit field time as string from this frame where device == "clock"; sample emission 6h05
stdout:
8h17
